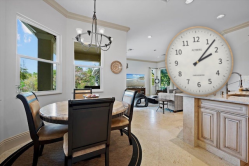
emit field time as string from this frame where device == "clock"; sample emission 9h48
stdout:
2h07
